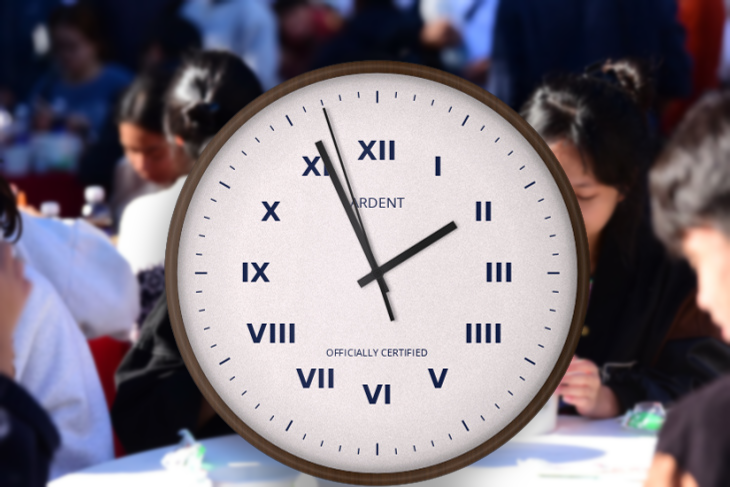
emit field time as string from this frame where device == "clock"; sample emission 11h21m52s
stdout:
1h55m57s
